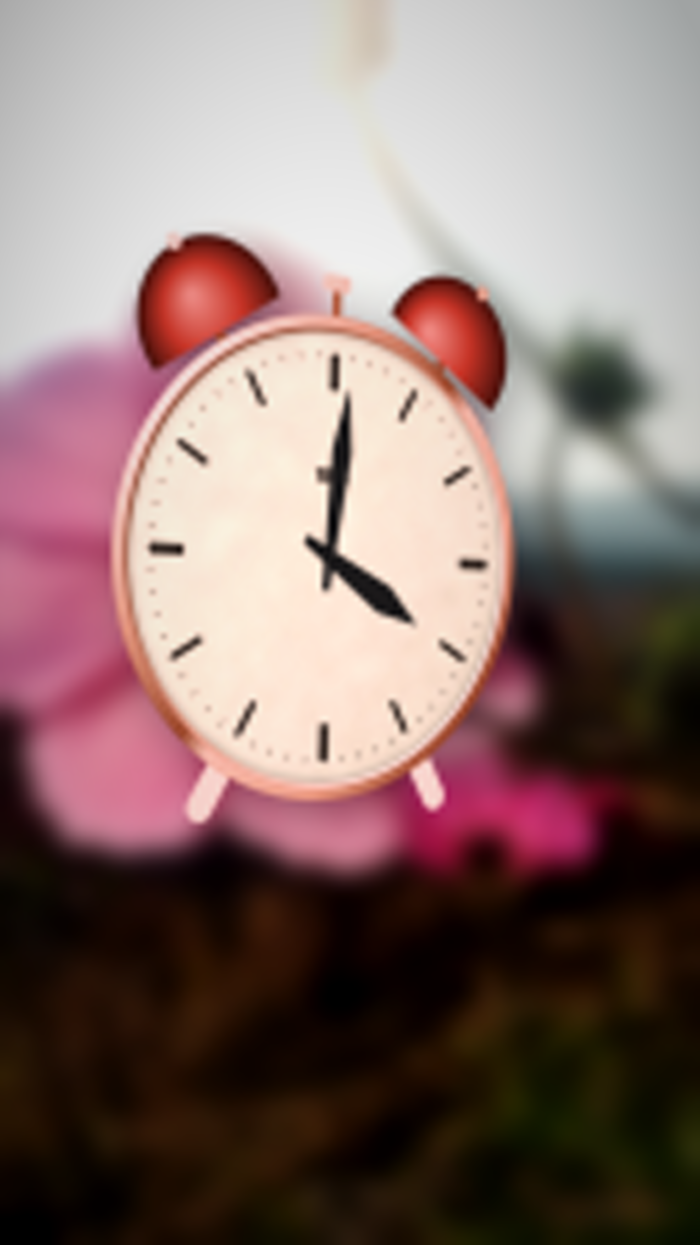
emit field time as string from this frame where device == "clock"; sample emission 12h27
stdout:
4h01
